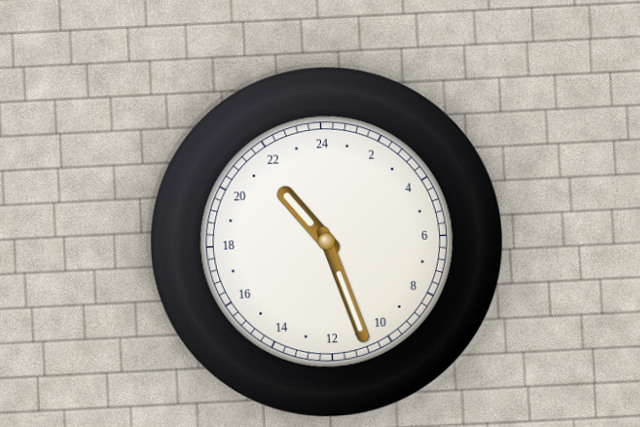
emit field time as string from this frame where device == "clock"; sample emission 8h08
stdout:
21h27
